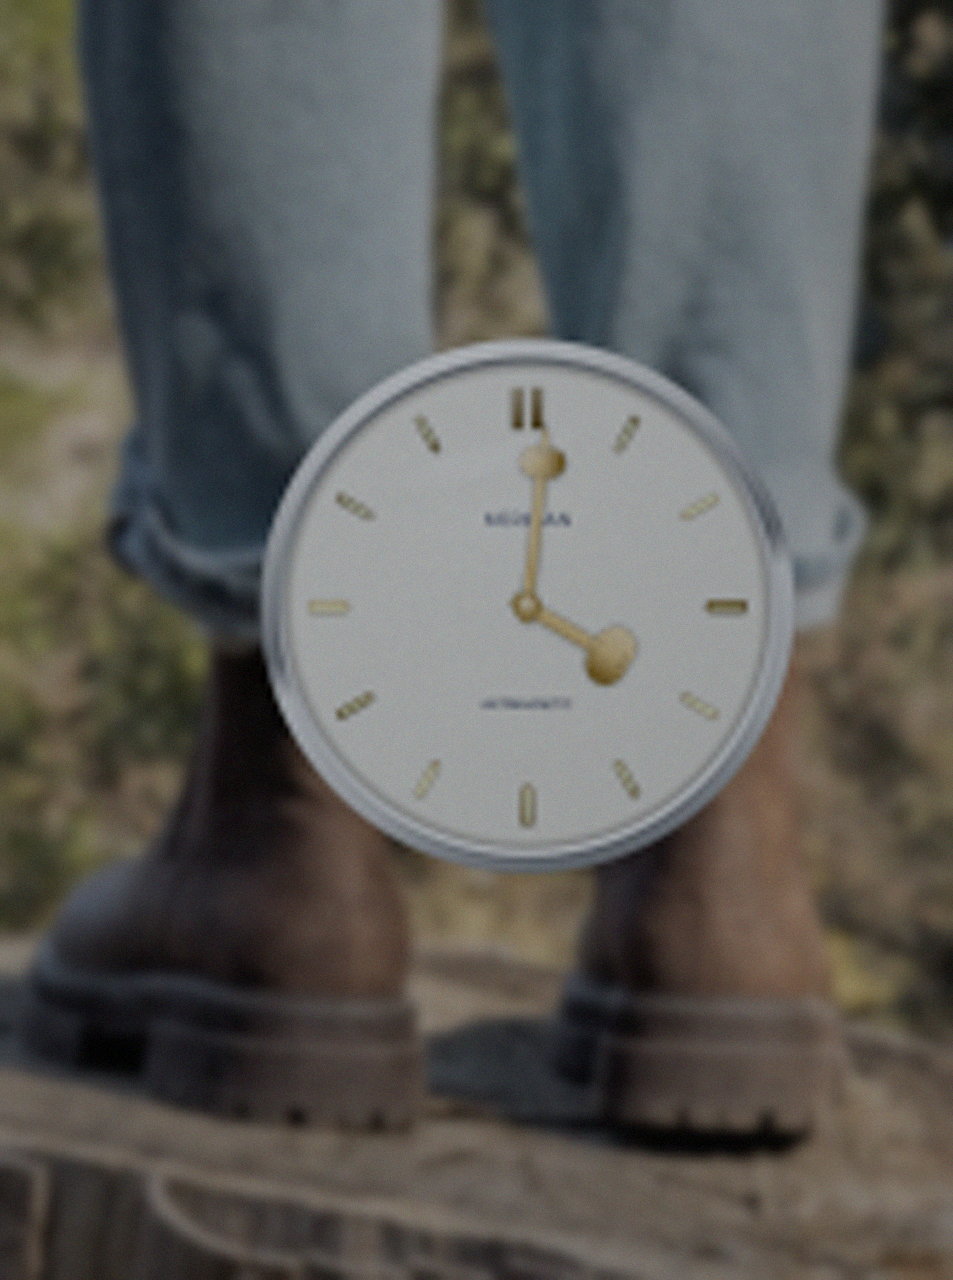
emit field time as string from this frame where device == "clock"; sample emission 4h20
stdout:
4h01
